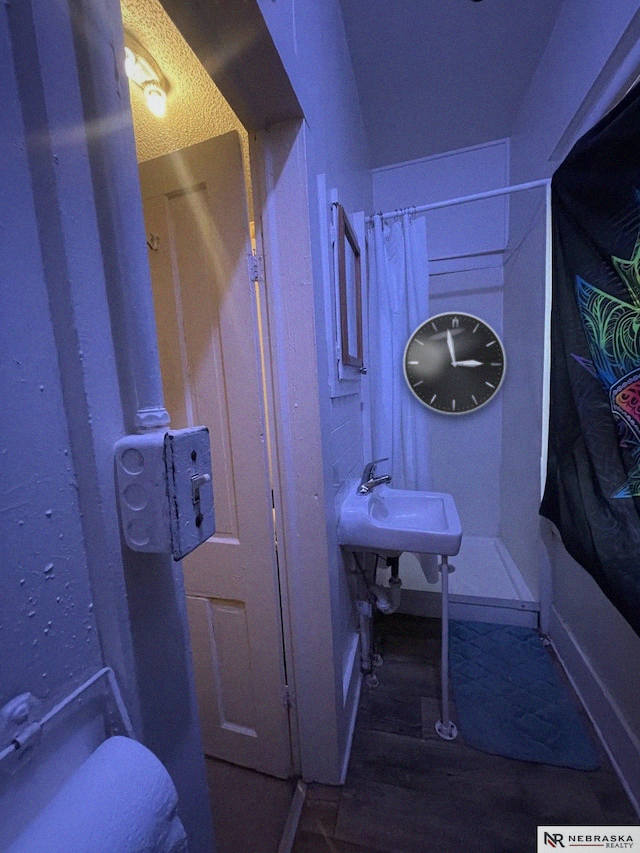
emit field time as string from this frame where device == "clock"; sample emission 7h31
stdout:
2h58
